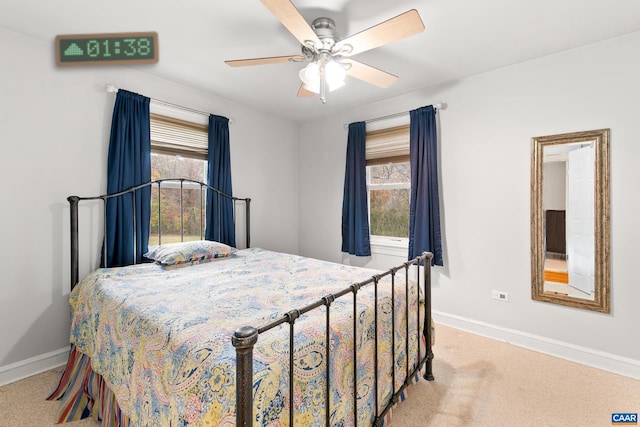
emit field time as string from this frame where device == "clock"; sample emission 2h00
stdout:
1h38
